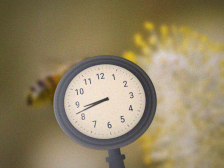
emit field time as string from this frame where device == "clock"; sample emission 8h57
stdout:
8h42
